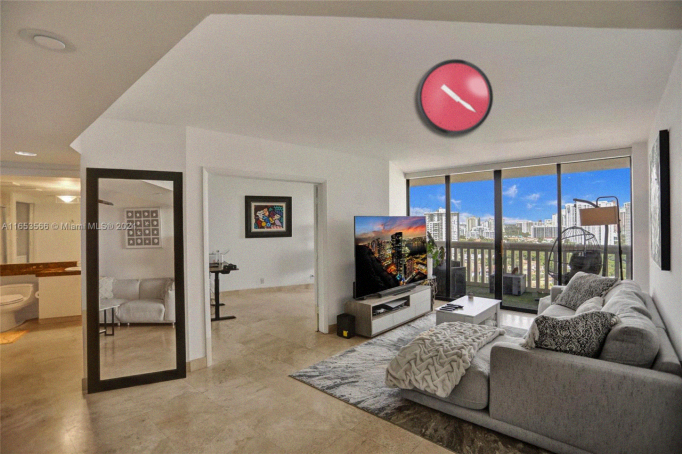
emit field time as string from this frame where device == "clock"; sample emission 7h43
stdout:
10h21
